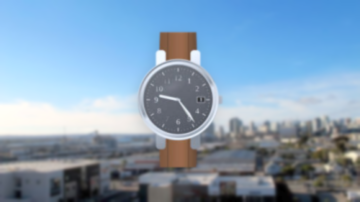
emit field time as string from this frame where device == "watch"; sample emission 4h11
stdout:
9h24
